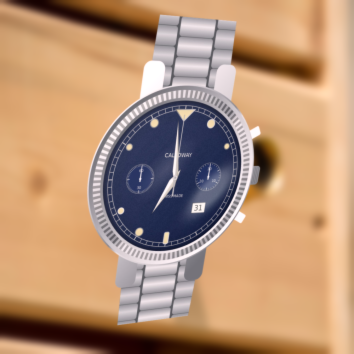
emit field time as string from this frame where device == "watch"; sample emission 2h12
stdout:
6h59
